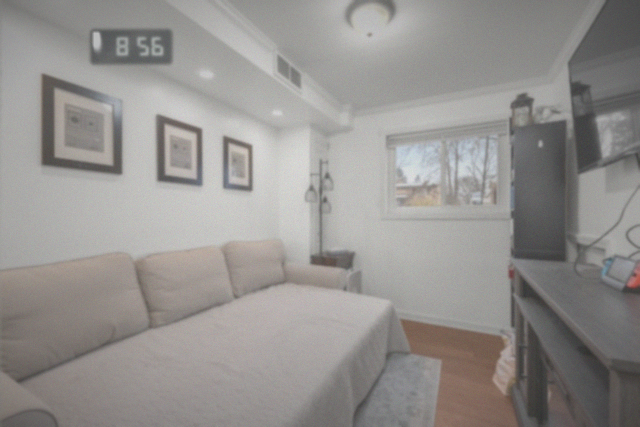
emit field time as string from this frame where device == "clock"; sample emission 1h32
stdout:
8h56
